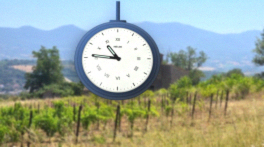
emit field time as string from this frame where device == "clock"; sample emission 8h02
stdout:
10h46
